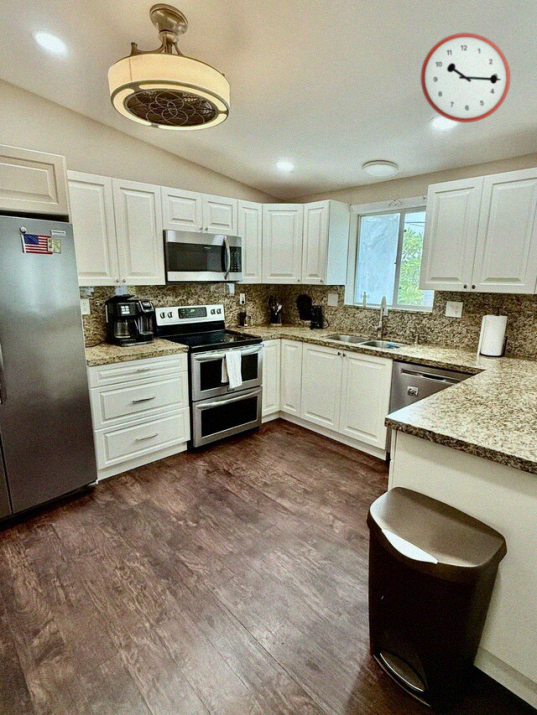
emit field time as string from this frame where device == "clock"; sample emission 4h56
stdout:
10h16
